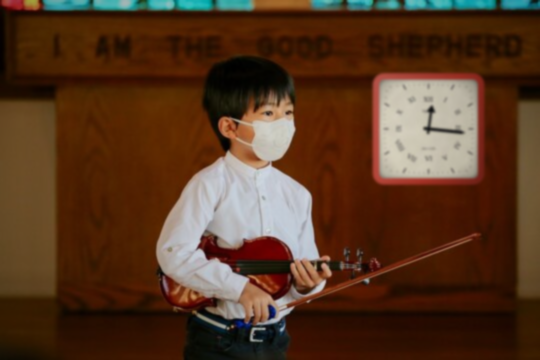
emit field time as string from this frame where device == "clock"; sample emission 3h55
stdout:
12h16
